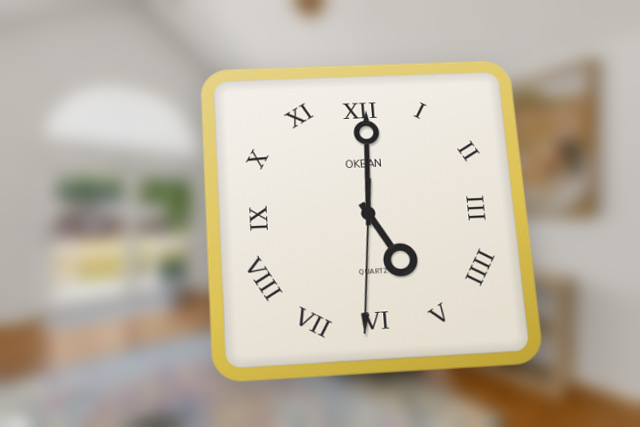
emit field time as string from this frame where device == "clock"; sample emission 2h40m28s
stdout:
5h00m31s
